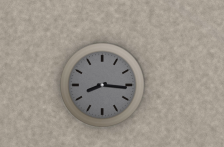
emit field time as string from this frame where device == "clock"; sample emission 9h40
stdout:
8h16
